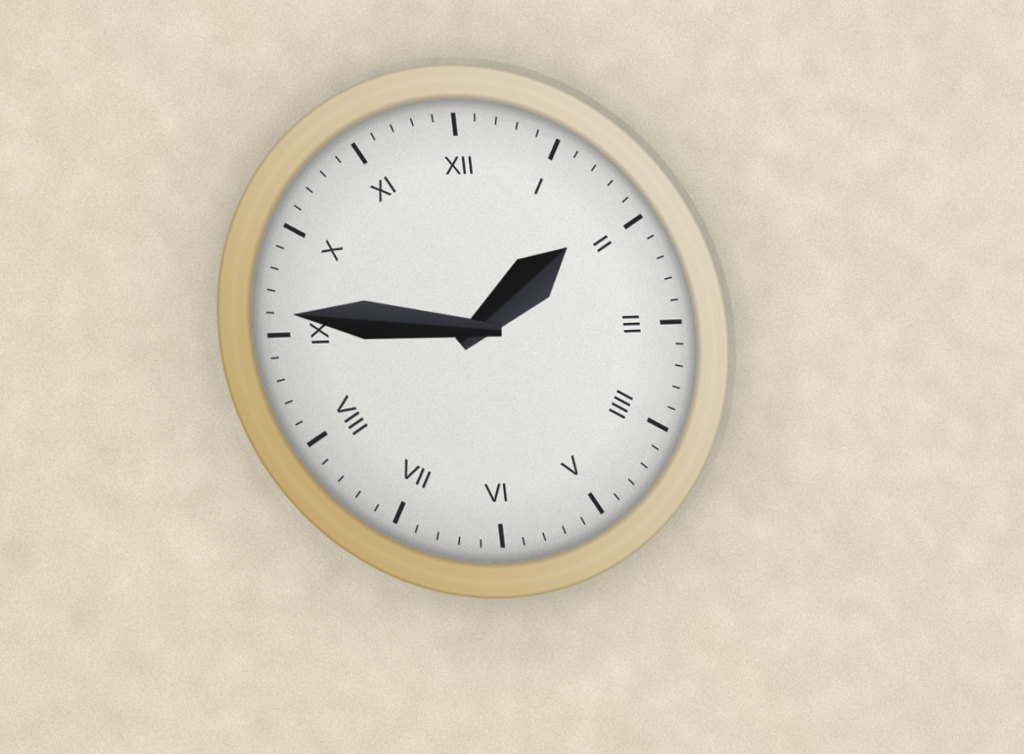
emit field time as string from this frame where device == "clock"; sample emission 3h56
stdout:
1h46
